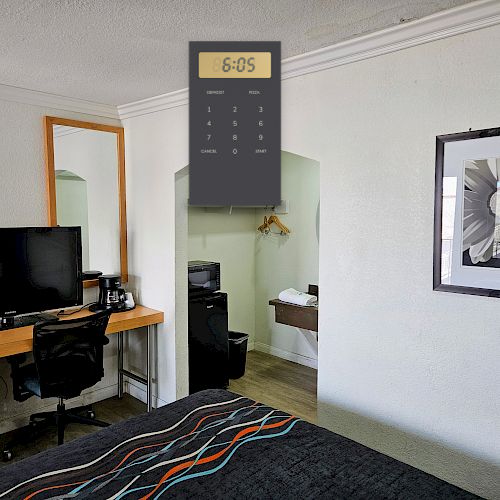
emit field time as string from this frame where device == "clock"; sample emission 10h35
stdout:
6h05
